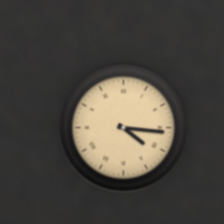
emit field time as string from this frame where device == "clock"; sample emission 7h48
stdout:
4h16
